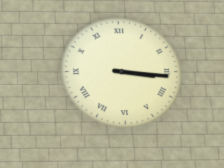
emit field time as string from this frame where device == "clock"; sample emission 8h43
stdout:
3h16
